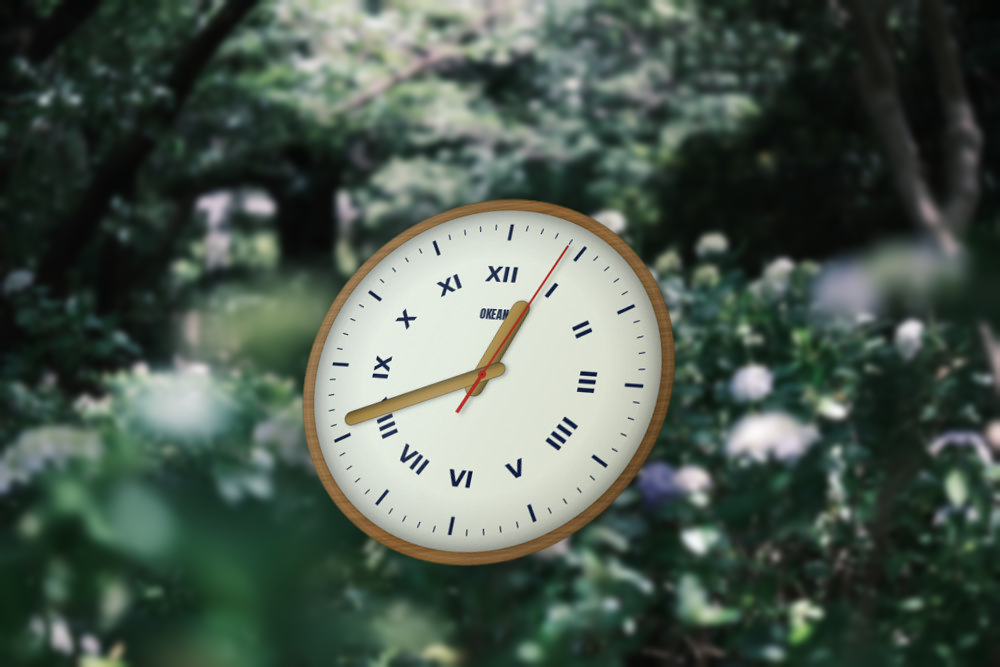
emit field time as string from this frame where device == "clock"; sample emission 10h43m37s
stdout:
12h41m04s
